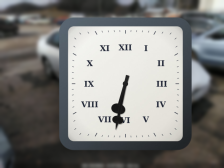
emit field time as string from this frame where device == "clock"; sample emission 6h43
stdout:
6h32
